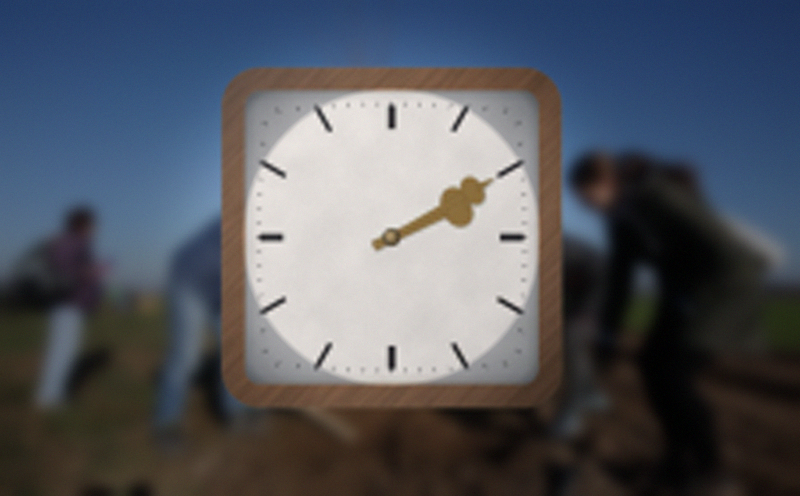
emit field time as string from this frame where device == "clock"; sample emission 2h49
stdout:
2h10
